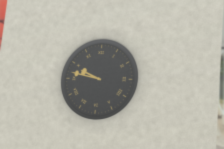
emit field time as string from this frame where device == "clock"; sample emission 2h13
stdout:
9h47
